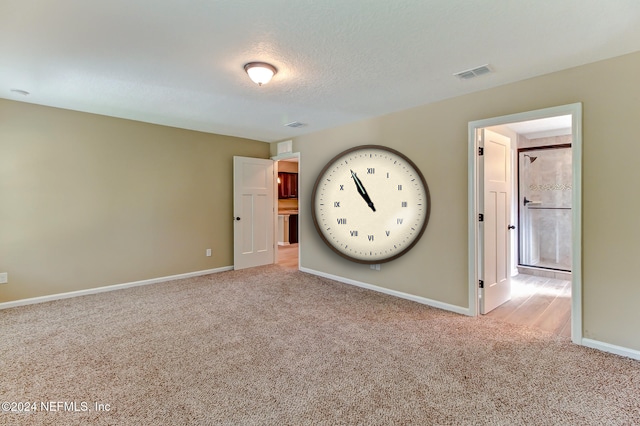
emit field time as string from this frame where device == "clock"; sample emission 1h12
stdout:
10h55
